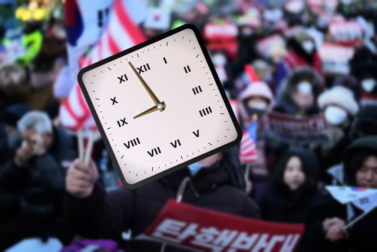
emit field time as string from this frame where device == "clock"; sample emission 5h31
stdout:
8h58
